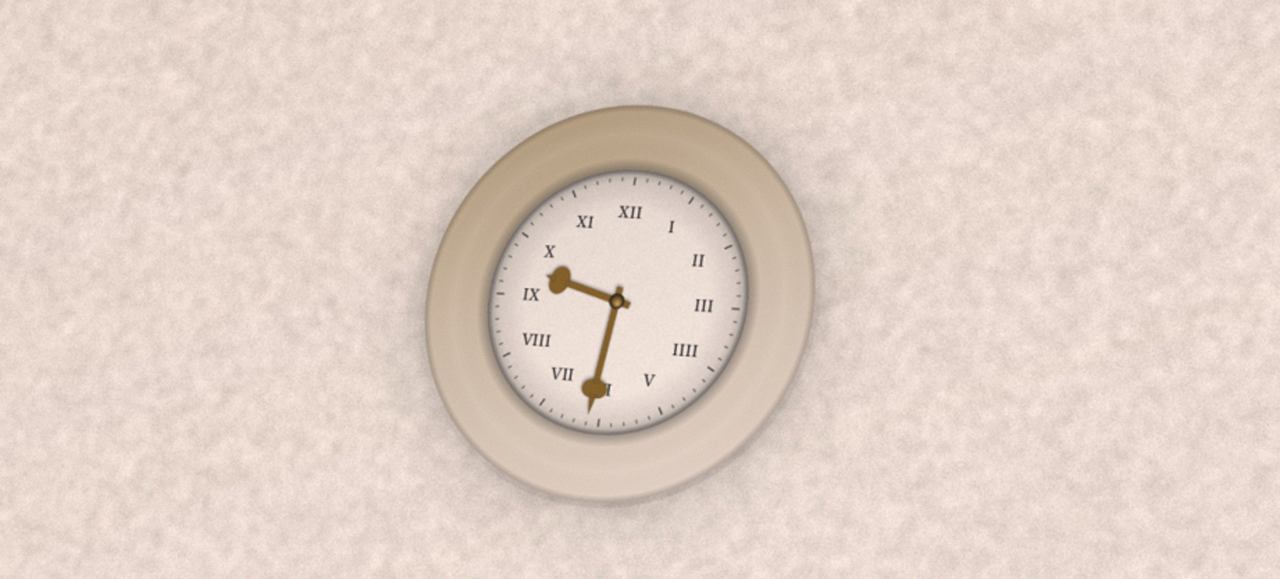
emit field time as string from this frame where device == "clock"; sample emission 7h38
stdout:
9h31
